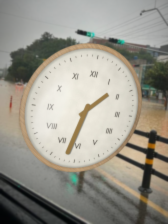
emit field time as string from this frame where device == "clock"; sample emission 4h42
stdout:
1h32
